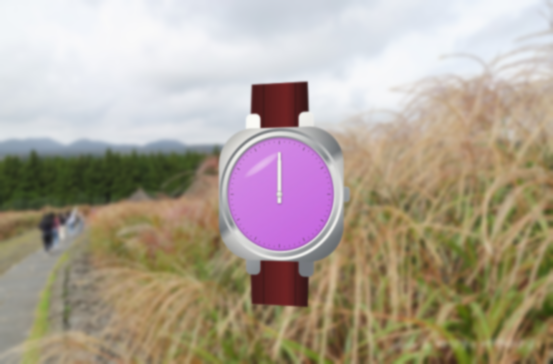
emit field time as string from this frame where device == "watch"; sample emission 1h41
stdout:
12h00
